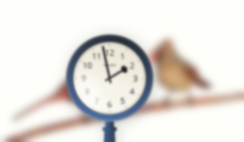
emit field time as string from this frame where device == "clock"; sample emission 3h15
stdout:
1h58
